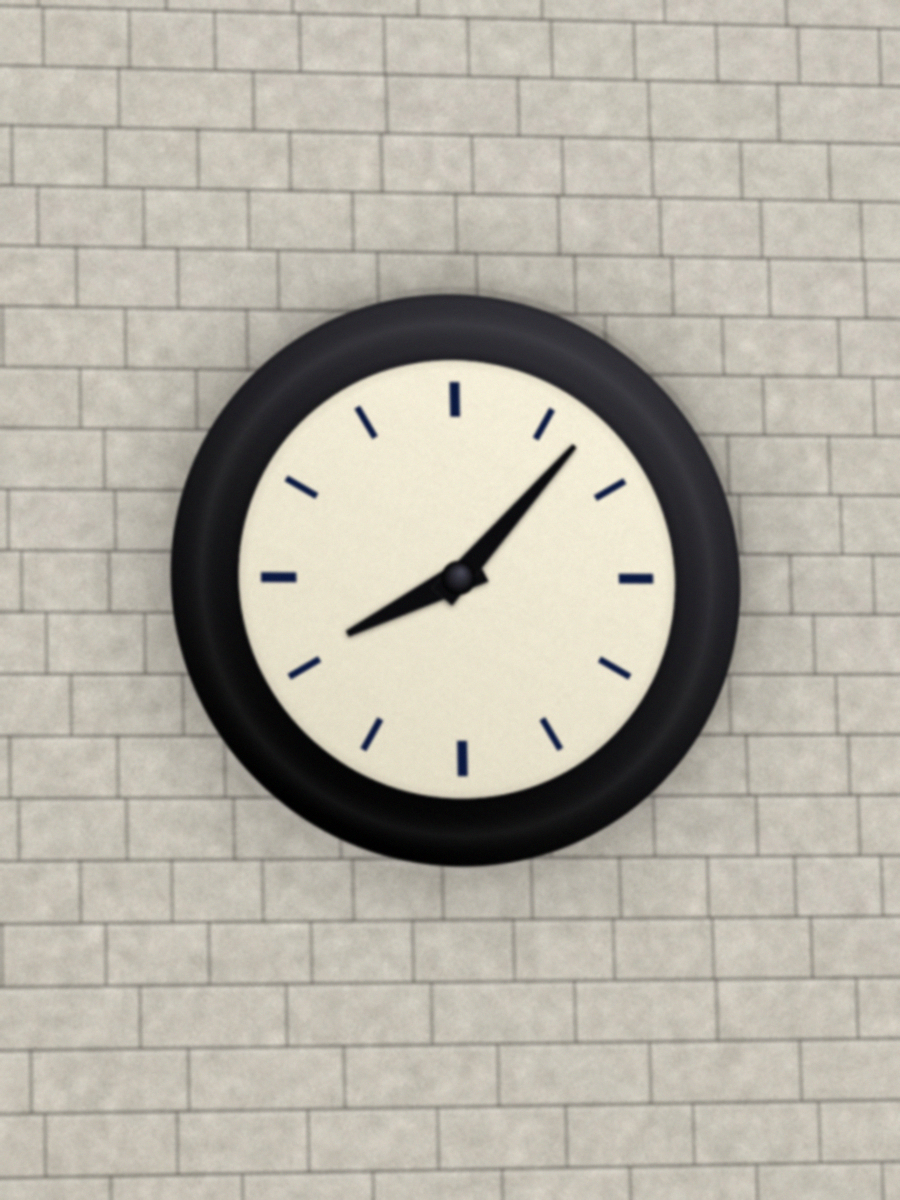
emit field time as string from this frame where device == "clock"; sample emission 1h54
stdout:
8h07
